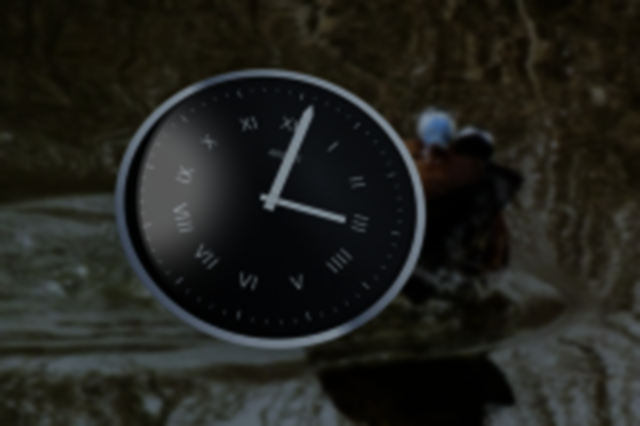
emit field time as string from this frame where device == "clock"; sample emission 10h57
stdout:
3h01
